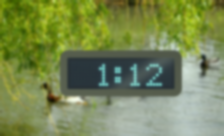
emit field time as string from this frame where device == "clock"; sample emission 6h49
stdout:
1h12
